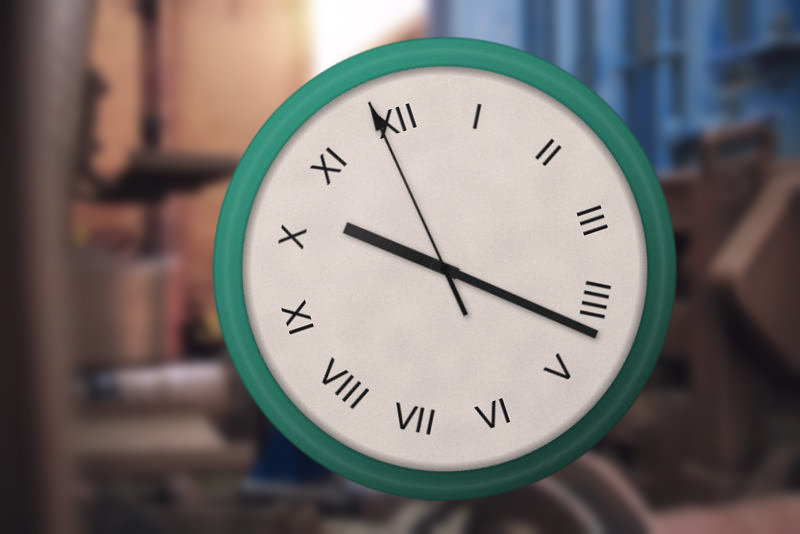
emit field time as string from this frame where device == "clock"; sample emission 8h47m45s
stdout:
10h21m59s
